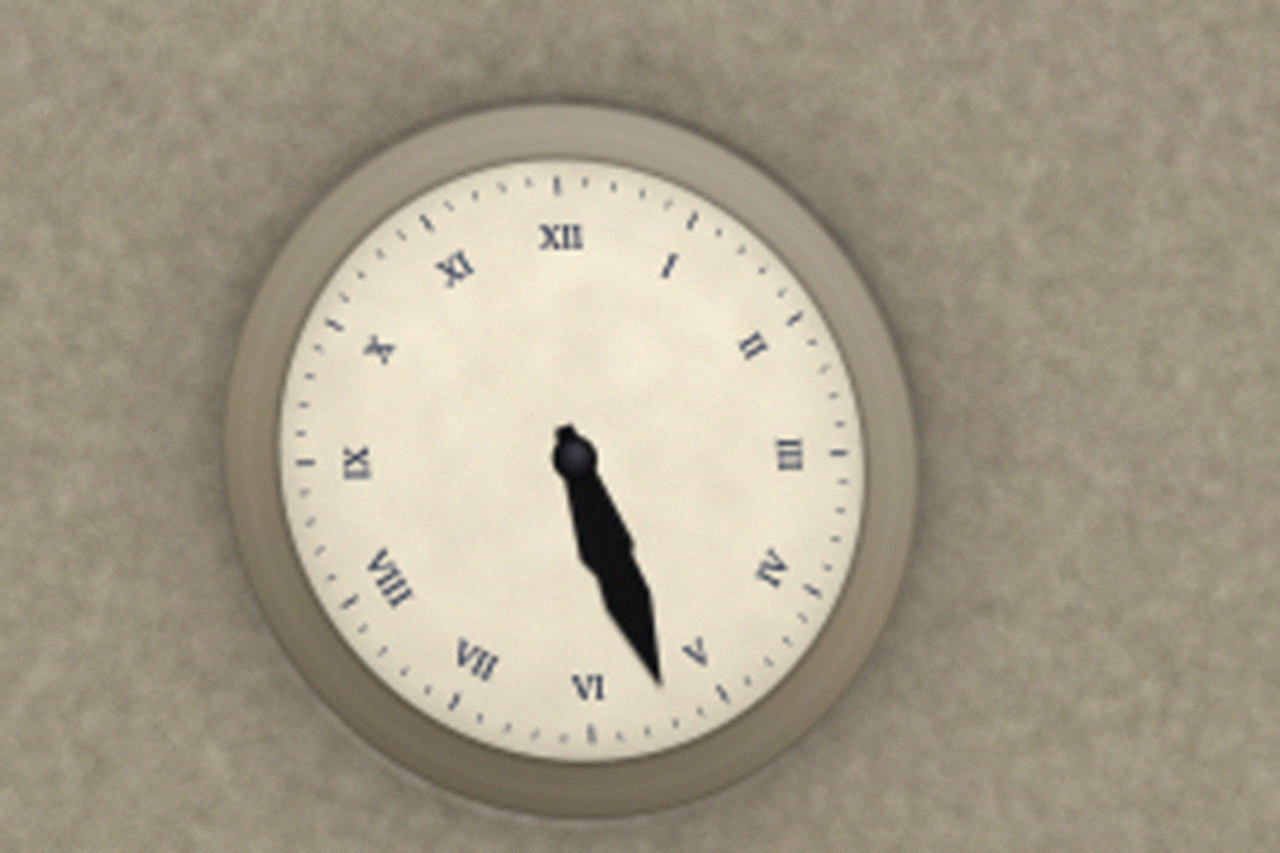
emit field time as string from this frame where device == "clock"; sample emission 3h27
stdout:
5h27
